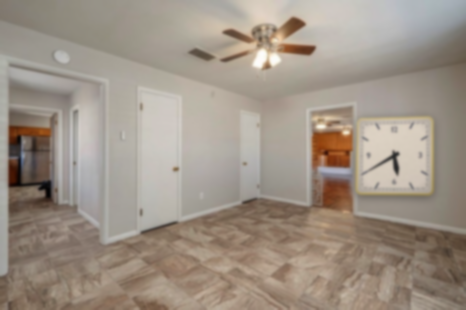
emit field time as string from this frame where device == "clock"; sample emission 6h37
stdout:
5h40
